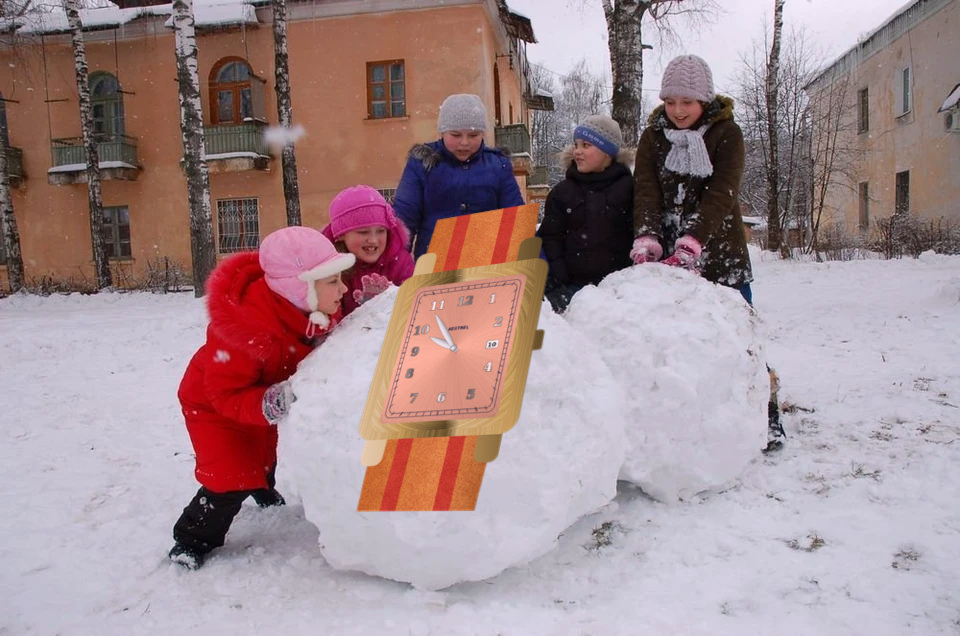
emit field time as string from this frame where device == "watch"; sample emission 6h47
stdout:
9h54
